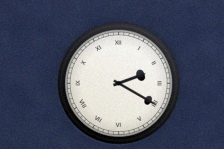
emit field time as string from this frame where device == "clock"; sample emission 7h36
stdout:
2h20
